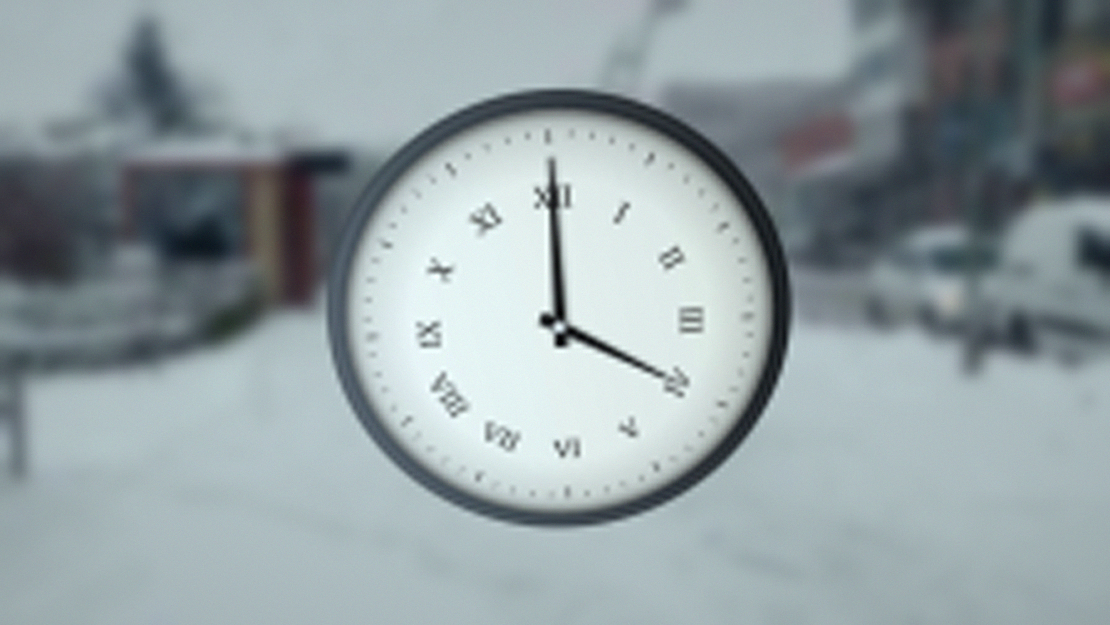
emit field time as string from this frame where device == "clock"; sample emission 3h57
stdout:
4h00
